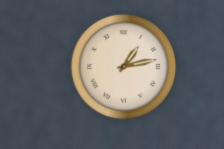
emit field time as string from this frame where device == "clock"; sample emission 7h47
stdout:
1h13
